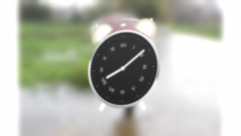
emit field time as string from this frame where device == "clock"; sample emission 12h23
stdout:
8h09
